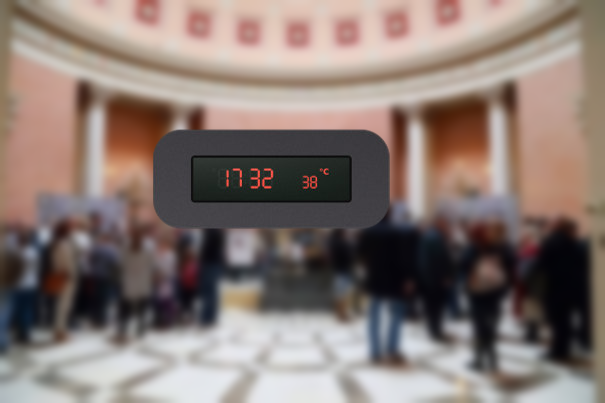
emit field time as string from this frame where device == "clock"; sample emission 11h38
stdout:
17h32
